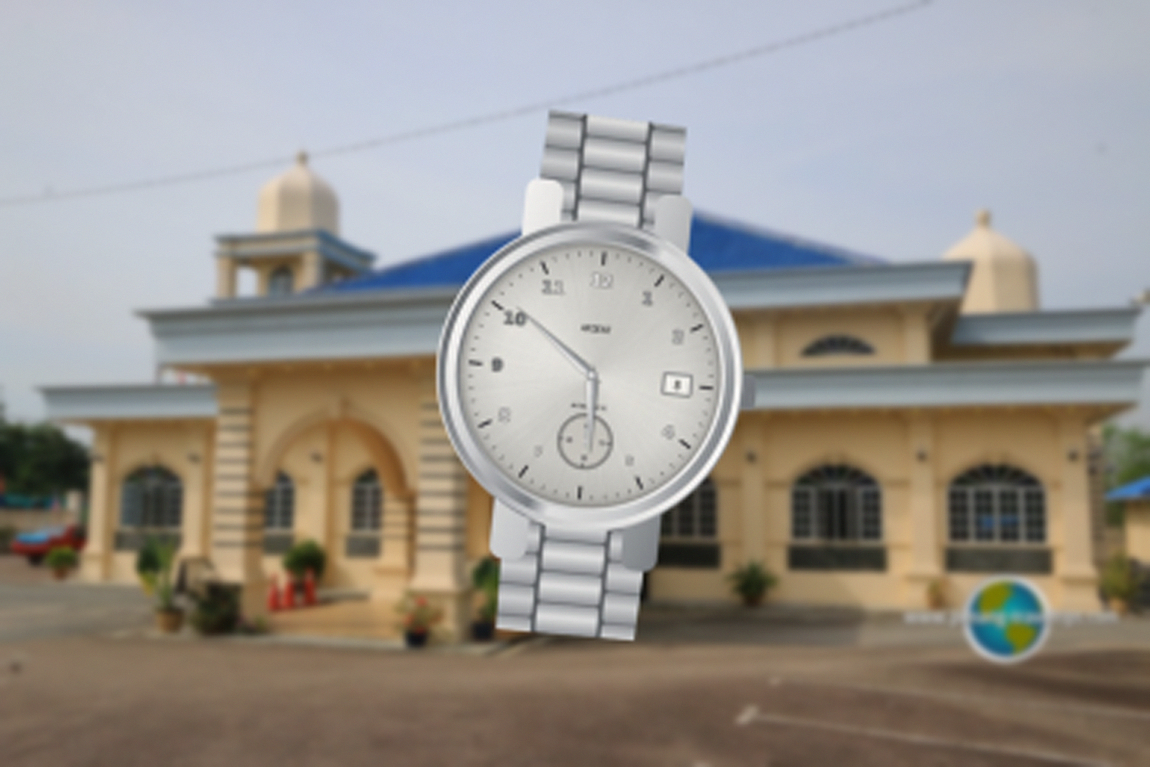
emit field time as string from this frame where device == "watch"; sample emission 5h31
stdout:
5h51
